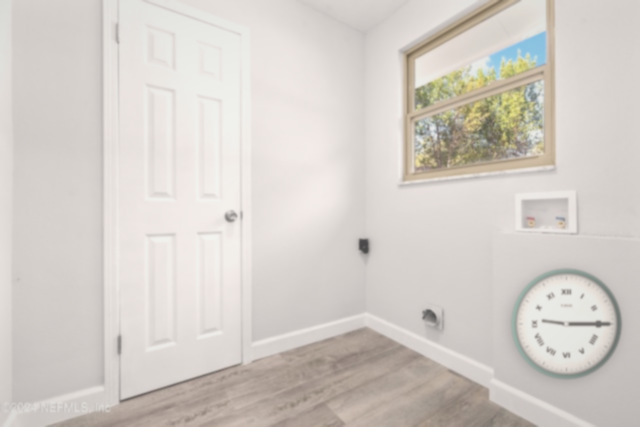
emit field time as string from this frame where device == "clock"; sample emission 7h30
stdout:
9h15
